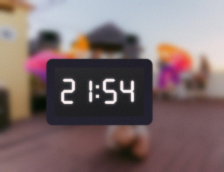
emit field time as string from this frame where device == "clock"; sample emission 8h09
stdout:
21h54
